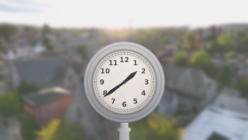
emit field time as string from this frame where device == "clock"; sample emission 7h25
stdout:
1h39
